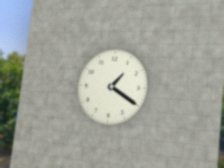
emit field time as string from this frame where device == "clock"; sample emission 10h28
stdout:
1h20
